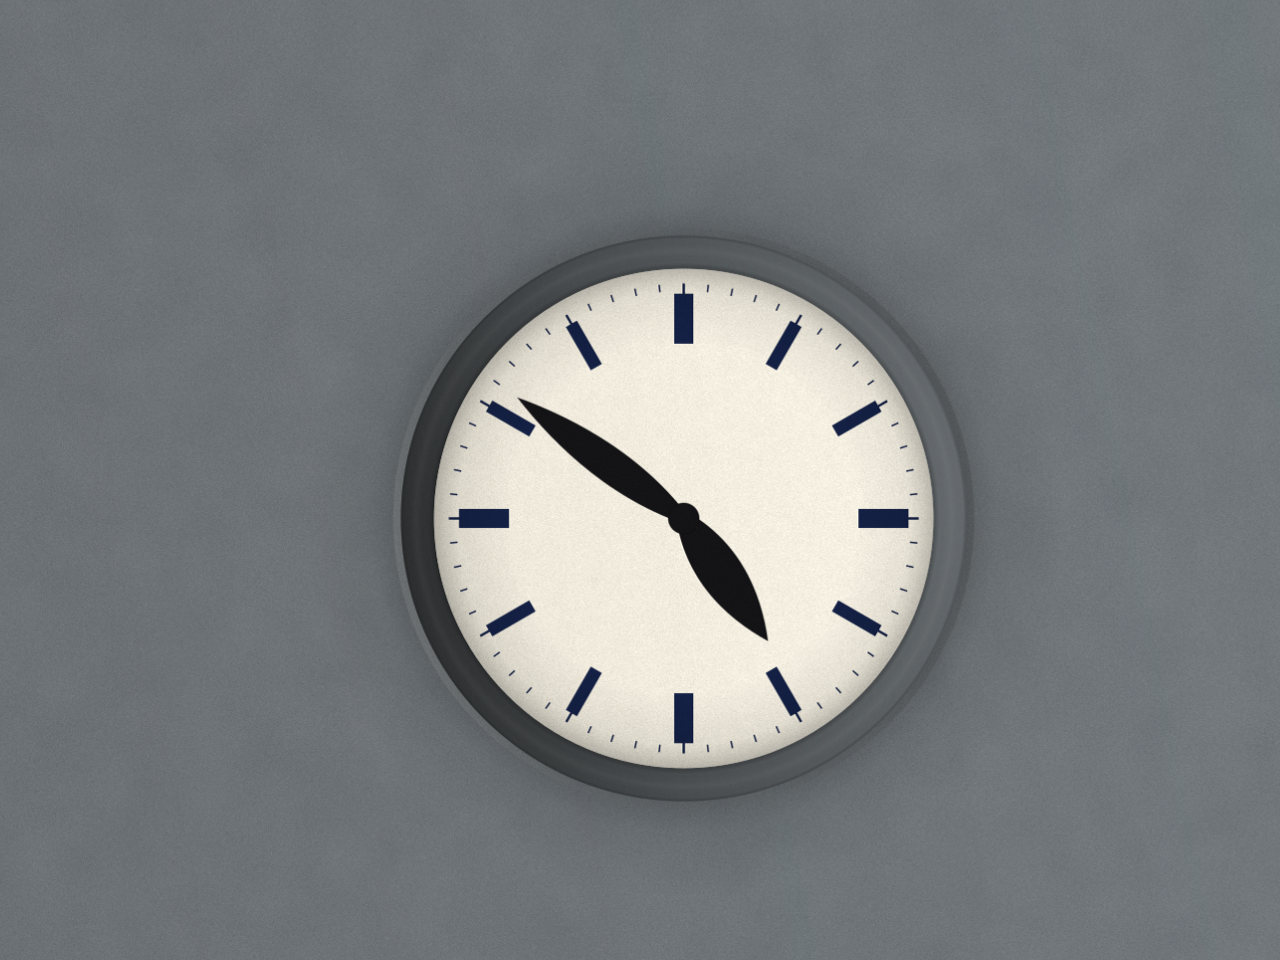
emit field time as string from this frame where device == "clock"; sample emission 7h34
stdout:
4h51
